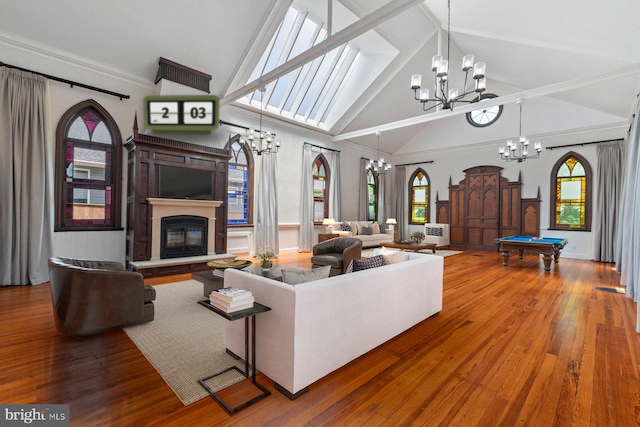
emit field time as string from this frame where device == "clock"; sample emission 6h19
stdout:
2h03
